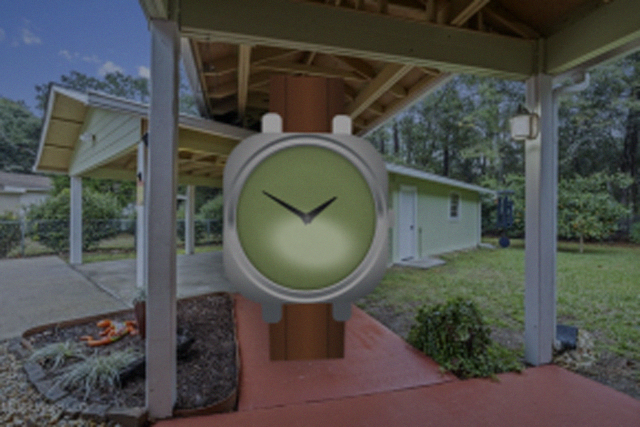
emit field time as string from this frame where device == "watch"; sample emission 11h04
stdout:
1h50
